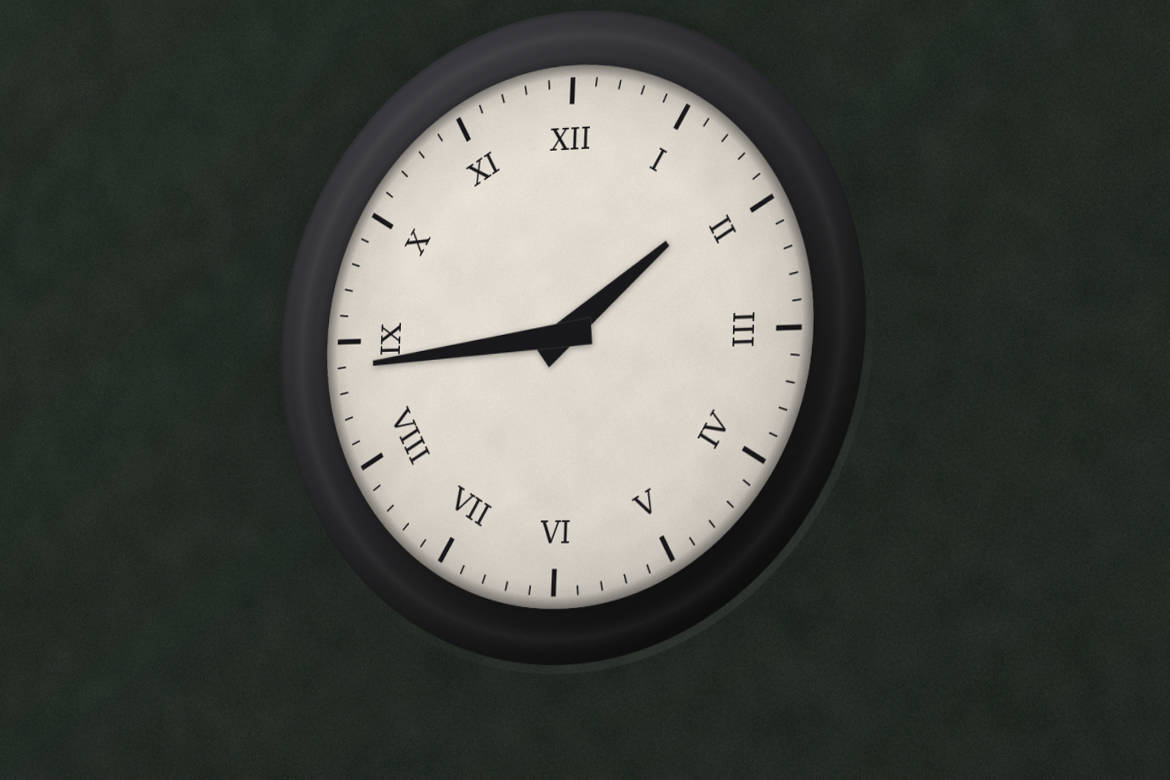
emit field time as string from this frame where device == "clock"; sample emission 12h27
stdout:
1h44
